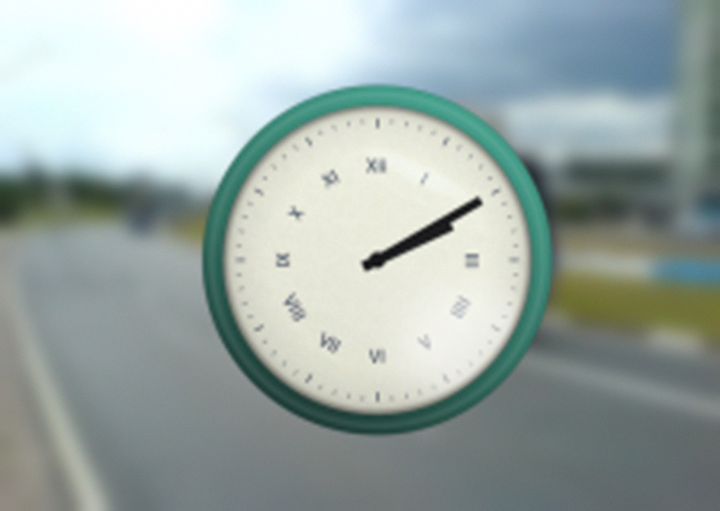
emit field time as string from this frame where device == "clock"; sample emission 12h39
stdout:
2h10
